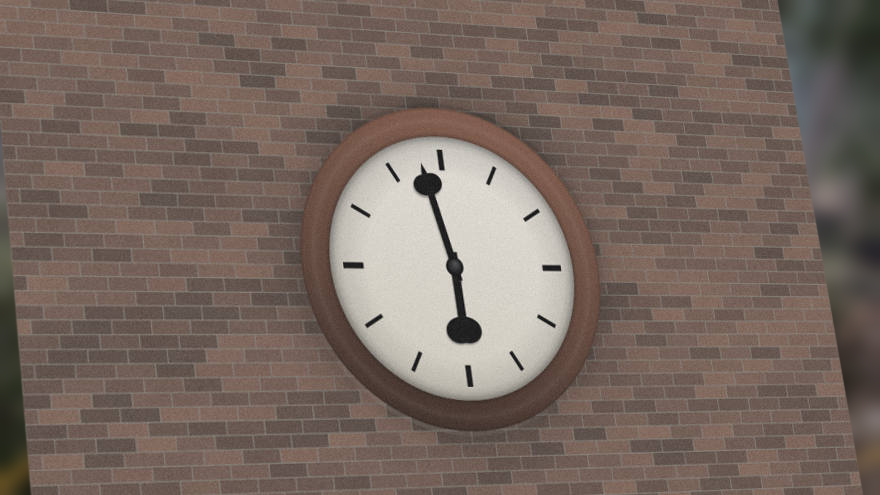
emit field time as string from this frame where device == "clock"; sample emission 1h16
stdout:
5h58
